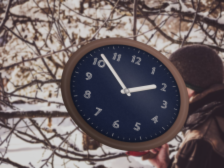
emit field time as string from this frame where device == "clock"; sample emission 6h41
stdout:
1h52
